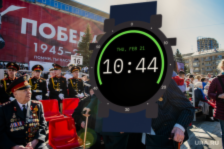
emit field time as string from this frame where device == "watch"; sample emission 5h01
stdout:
10h44
